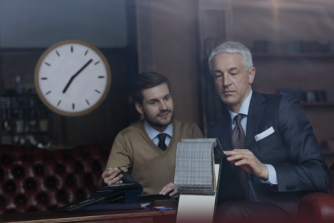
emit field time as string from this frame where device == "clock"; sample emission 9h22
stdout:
7h08
